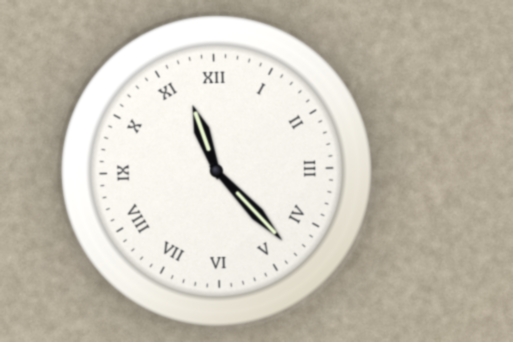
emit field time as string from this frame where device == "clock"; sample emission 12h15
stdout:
11h23
